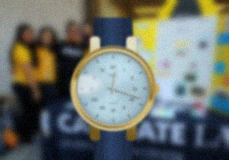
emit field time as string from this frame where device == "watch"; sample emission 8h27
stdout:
12h18
